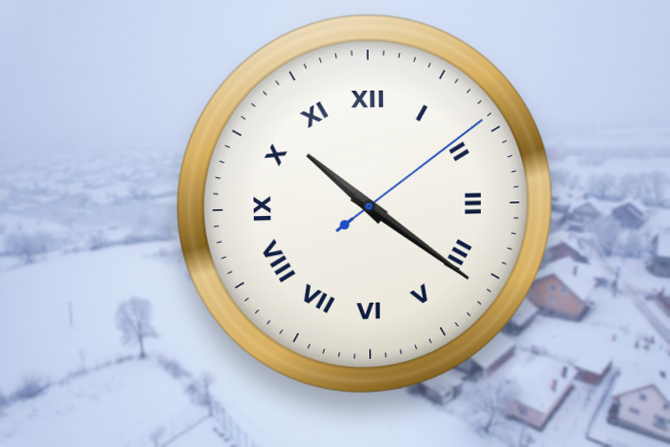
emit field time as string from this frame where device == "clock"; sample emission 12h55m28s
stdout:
10h21m09s
